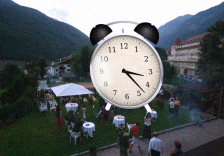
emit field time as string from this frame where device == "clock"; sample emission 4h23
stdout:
3h23
